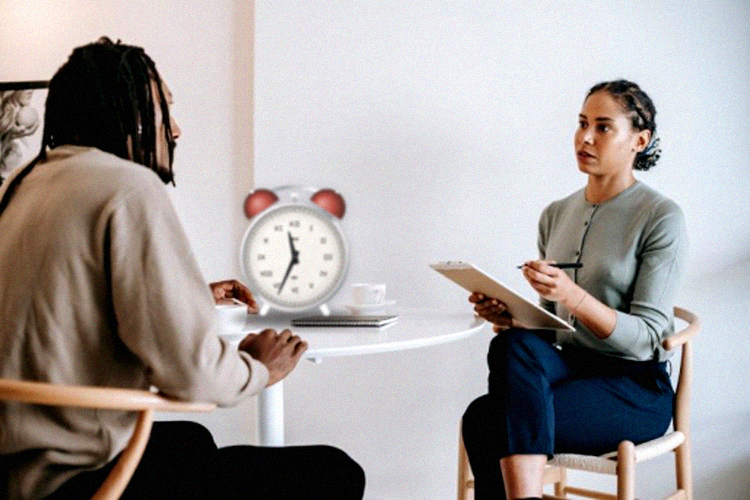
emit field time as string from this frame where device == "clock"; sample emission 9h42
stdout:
11h34
